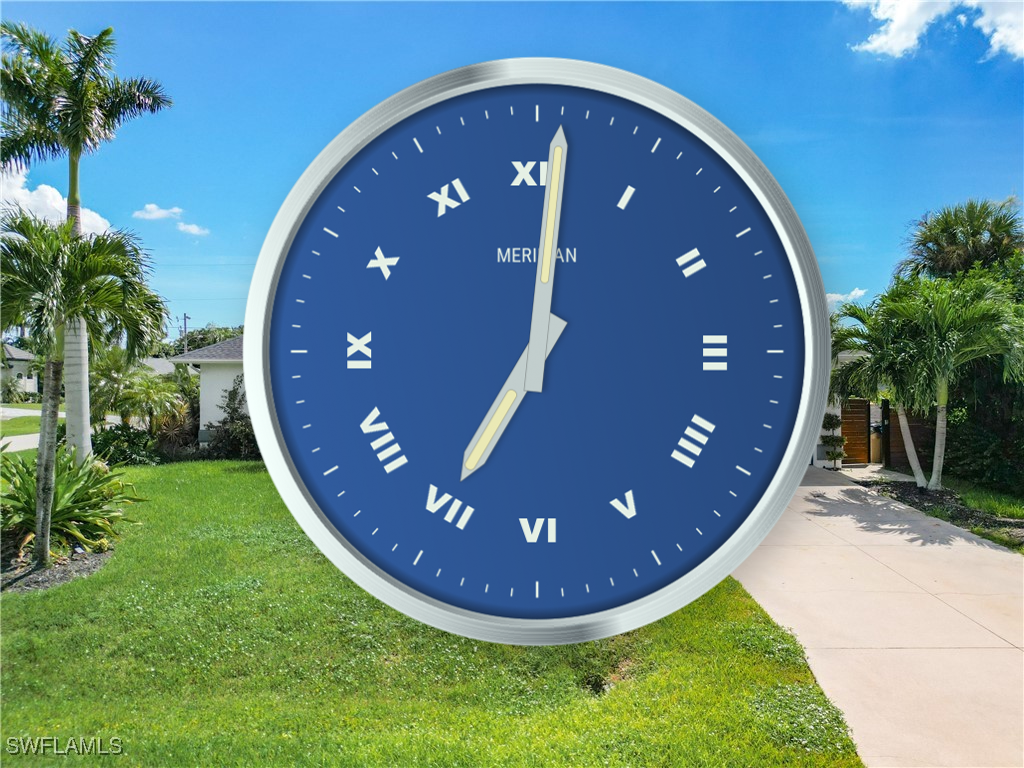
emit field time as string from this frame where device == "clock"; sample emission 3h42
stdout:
7h01
